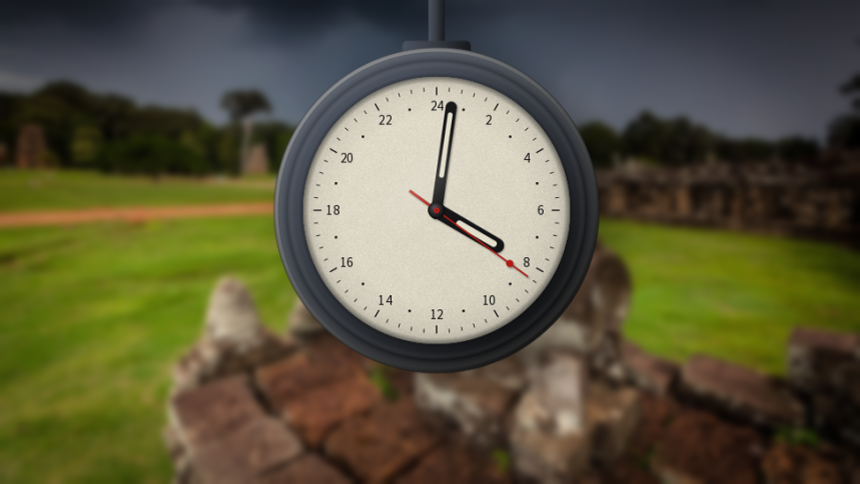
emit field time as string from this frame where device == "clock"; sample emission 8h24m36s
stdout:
8h01m21s
